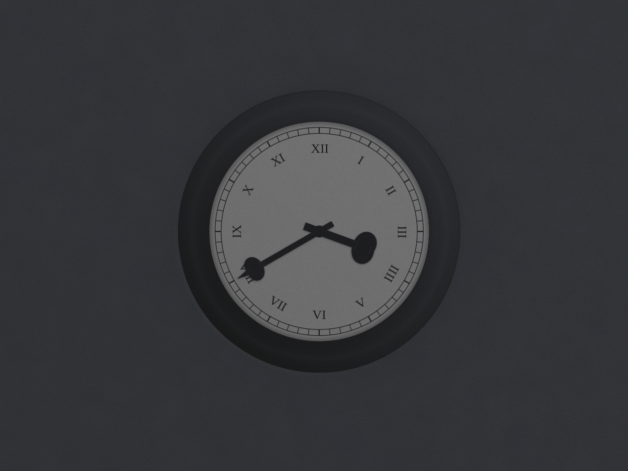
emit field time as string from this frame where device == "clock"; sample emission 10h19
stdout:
3h40
